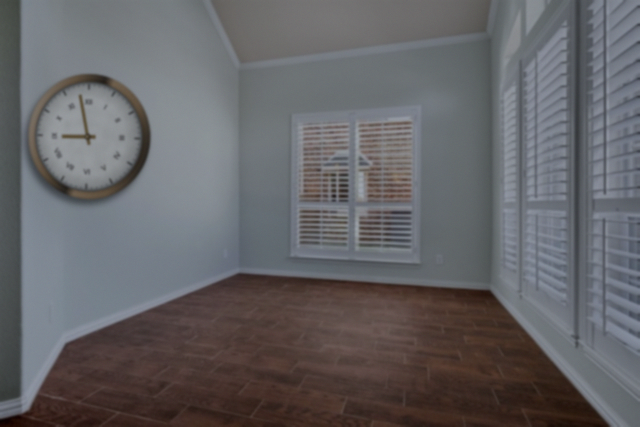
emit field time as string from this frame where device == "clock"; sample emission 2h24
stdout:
8h58
